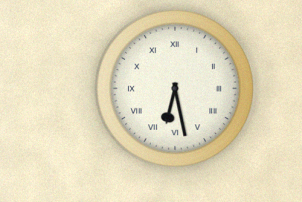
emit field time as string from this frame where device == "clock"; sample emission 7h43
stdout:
6h28
